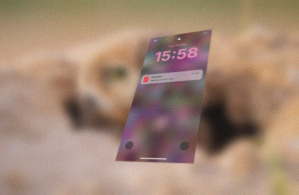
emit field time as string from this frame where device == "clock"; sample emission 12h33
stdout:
15h58
